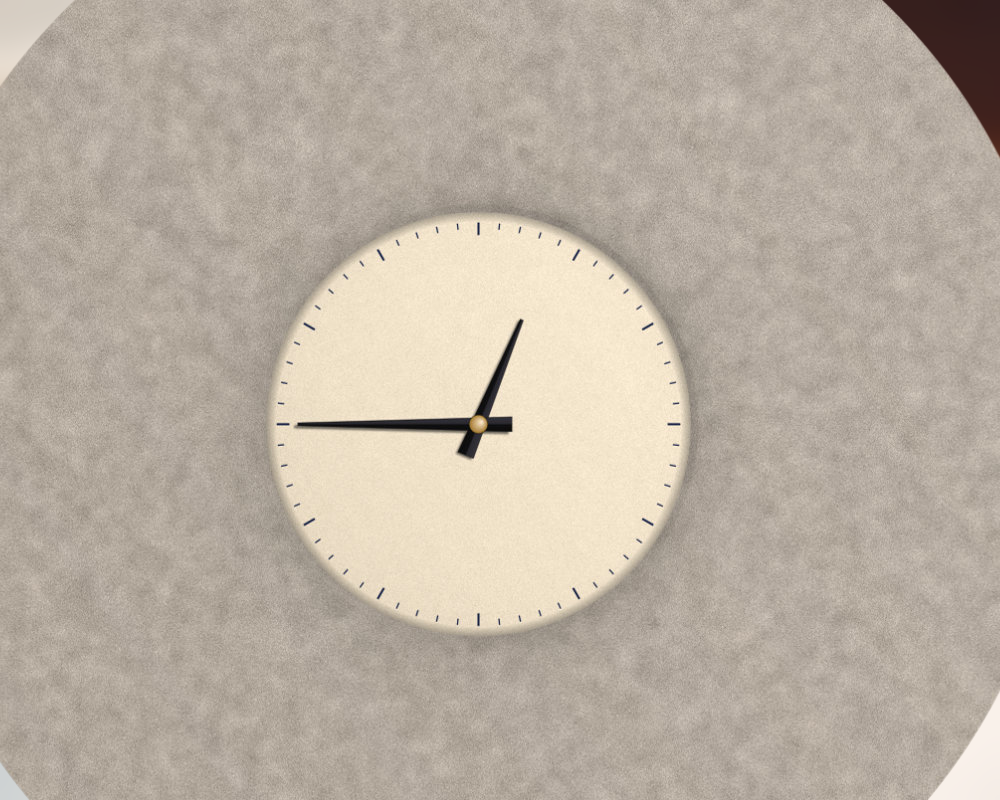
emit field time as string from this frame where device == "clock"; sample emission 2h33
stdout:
12h45
